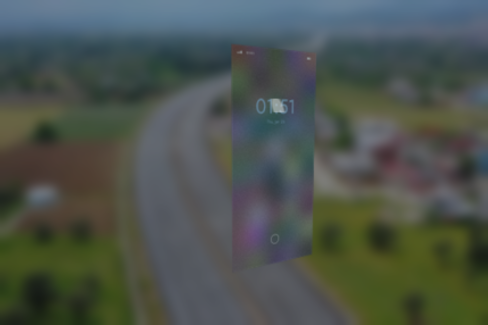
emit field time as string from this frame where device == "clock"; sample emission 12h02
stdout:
1h51
